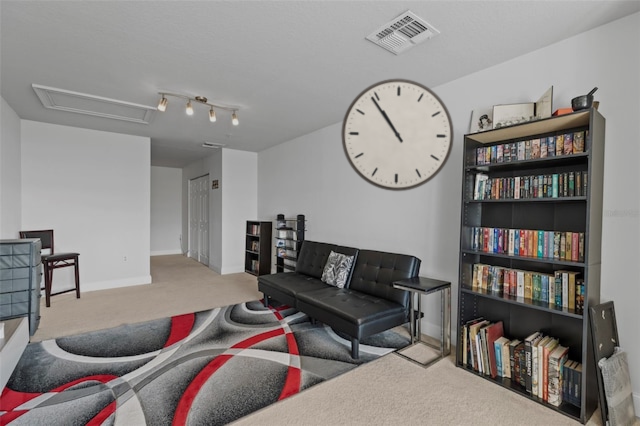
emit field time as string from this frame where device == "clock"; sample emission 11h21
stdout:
10h54
